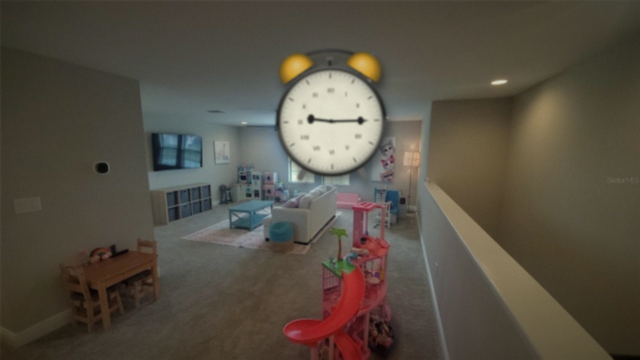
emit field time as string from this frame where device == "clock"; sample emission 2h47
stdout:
9h15
